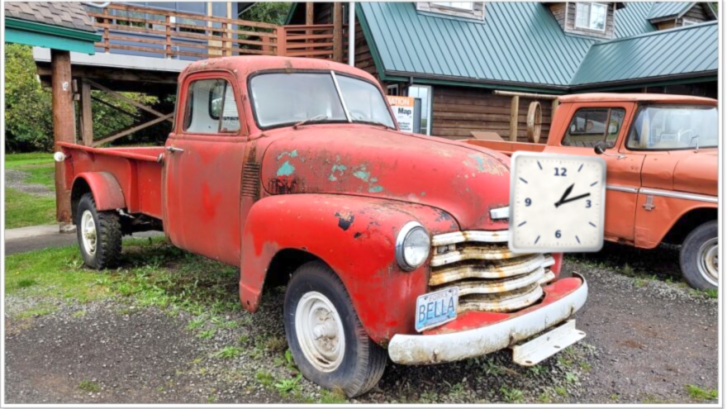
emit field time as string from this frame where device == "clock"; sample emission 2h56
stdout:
1h12
